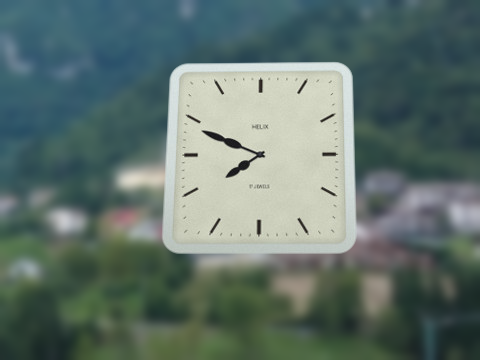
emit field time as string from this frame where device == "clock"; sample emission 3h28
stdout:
7h49
